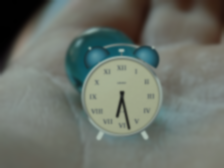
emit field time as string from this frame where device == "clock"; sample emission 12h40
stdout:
6h28
